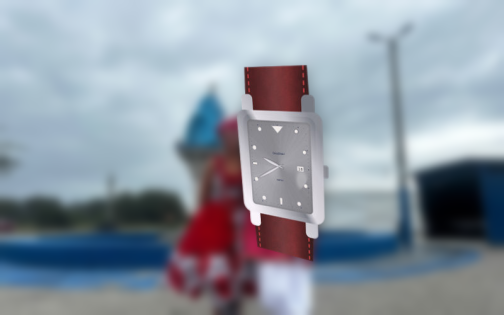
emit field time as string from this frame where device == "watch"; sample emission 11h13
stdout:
9h40
